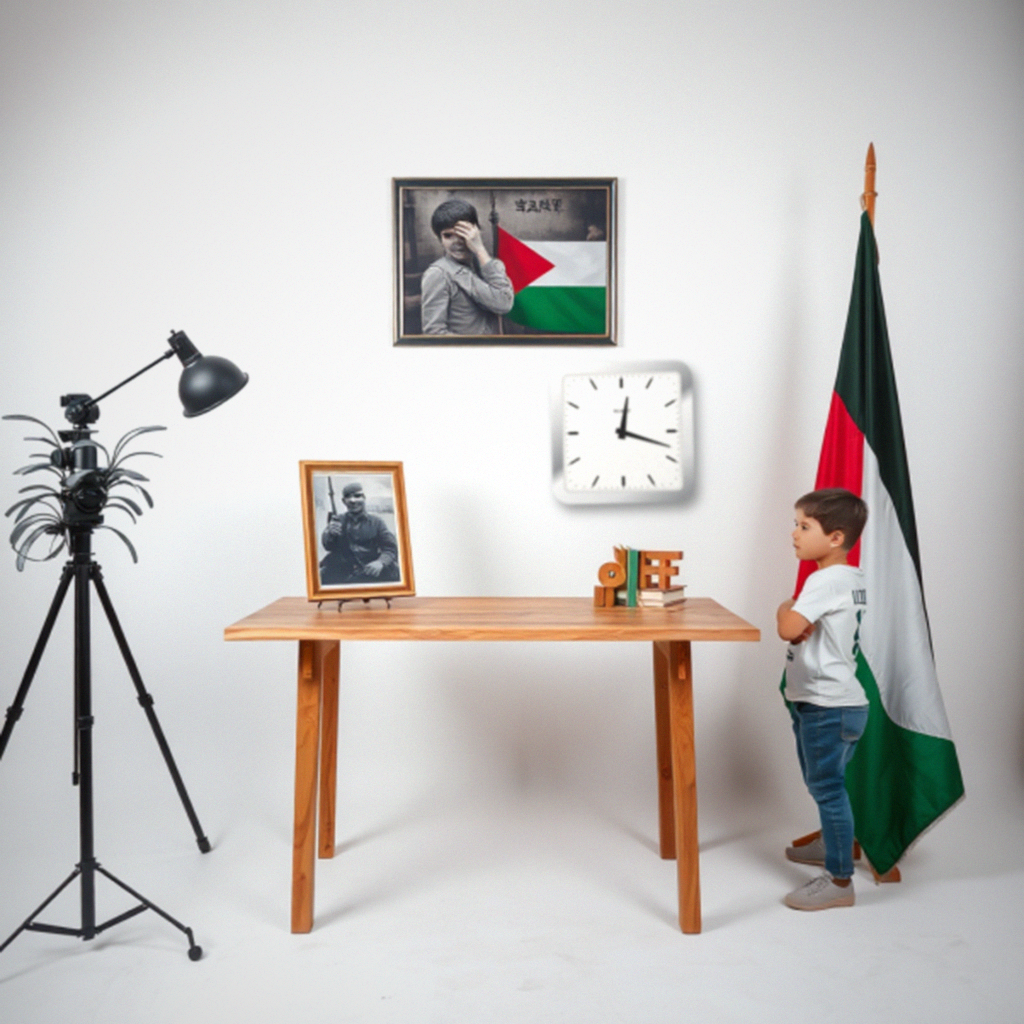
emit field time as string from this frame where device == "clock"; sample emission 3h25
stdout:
12h18
